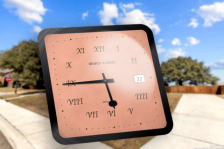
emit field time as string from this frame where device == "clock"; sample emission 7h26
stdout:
5h45
